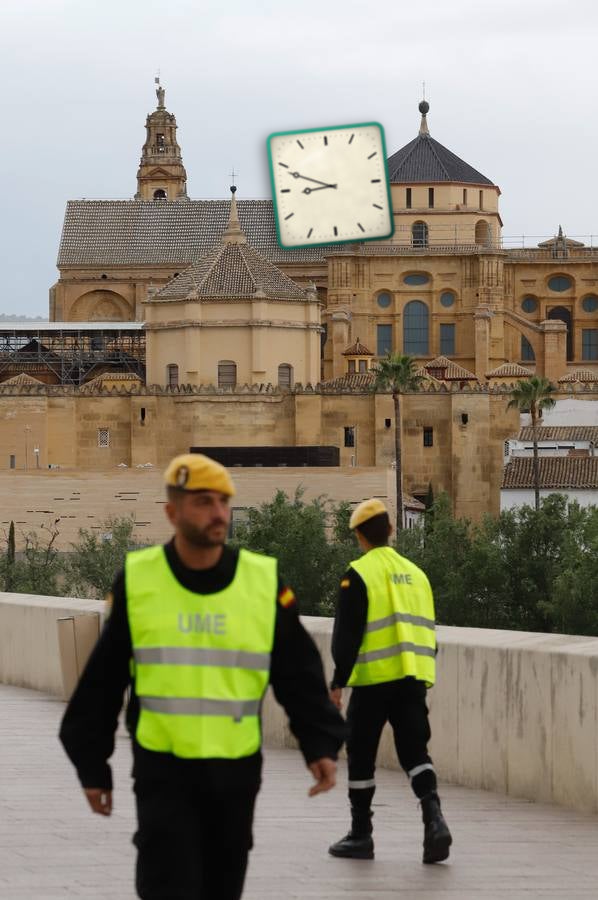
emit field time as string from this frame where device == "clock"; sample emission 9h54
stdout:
8h49
